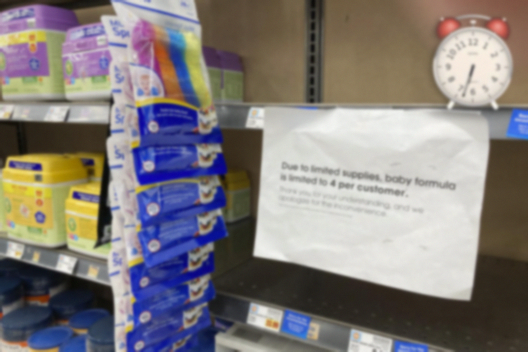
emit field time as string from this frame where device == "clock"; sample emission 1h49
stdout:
6h33
